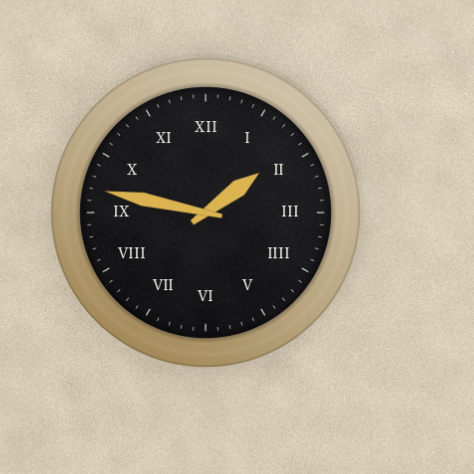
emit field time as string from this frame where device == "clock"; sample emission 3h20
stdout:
1h47
